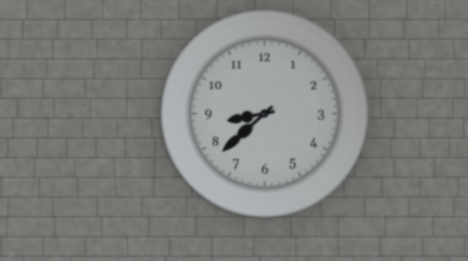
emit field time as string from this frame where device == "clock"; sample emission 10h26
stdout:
8h38
